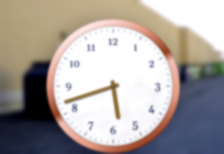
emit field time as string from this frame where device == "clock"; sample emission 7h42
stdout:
5h42
